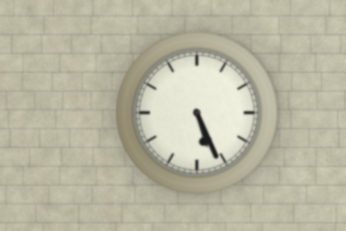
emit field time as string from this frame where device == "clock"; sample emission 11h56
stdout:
5h26
